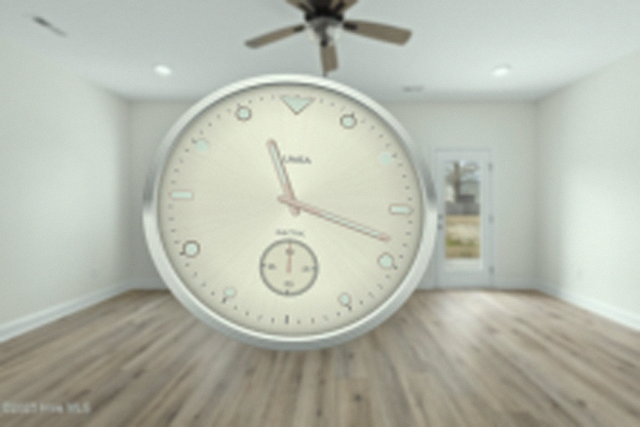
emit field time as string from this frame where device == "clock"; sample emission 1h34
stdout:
11h18
